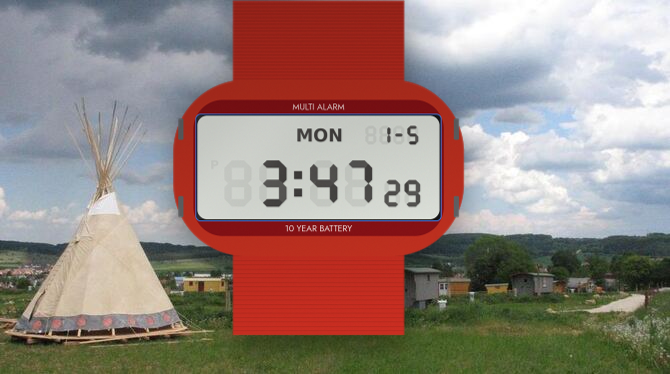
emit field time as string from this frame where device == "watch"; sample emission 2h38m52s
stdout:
3h47m29s
